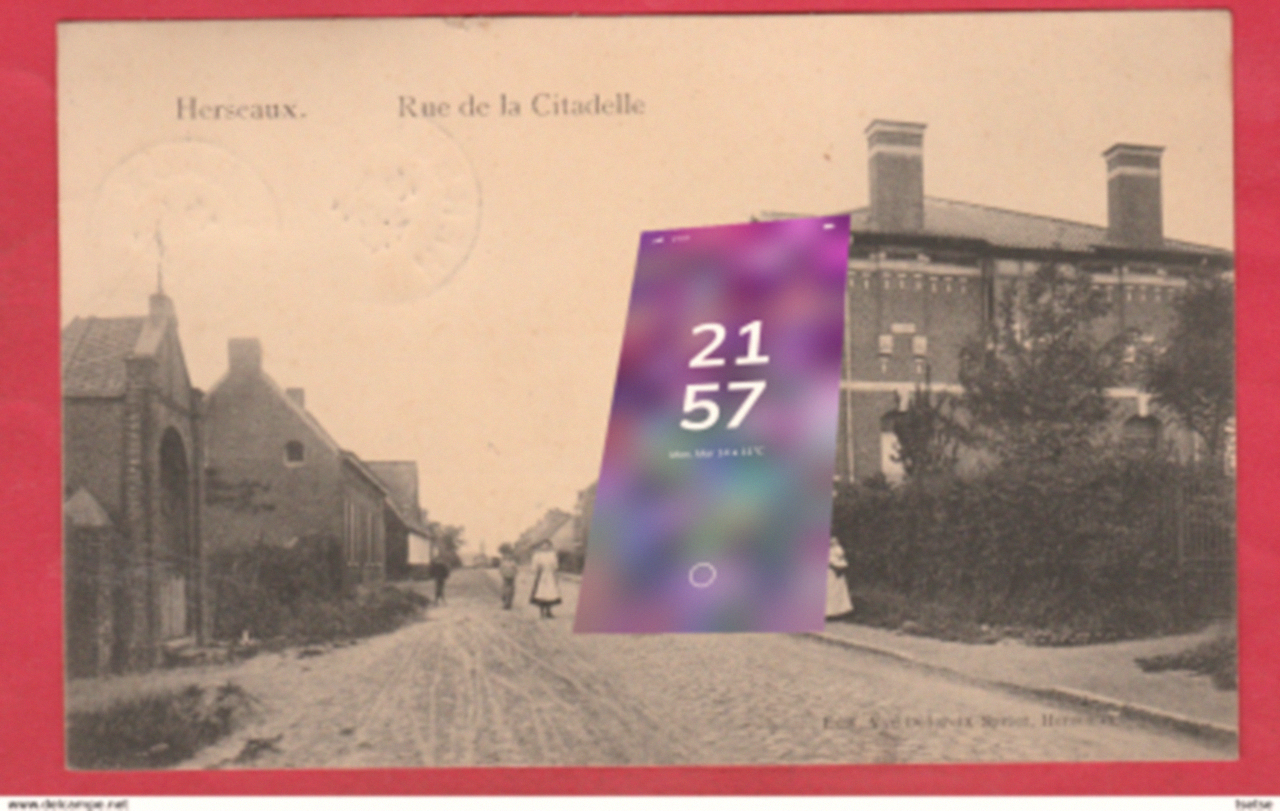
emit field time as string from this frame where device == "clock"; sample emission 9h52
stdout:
21h57
